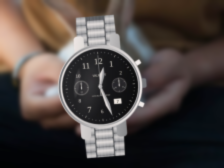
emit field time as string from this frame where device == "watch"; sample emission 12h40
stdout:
12h27
